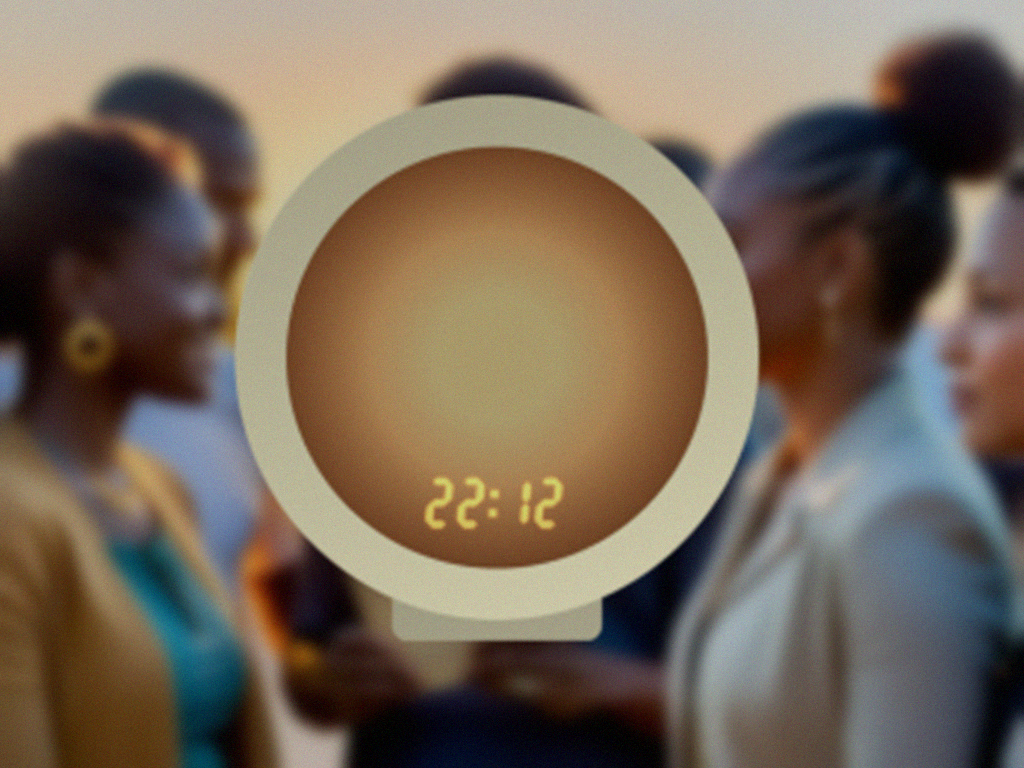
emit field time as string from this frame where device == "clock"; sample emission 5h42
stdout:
22h12
